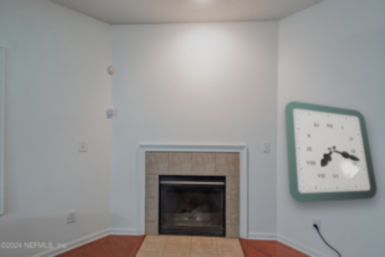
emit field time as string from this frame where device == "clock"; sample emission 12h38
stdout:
7h18
